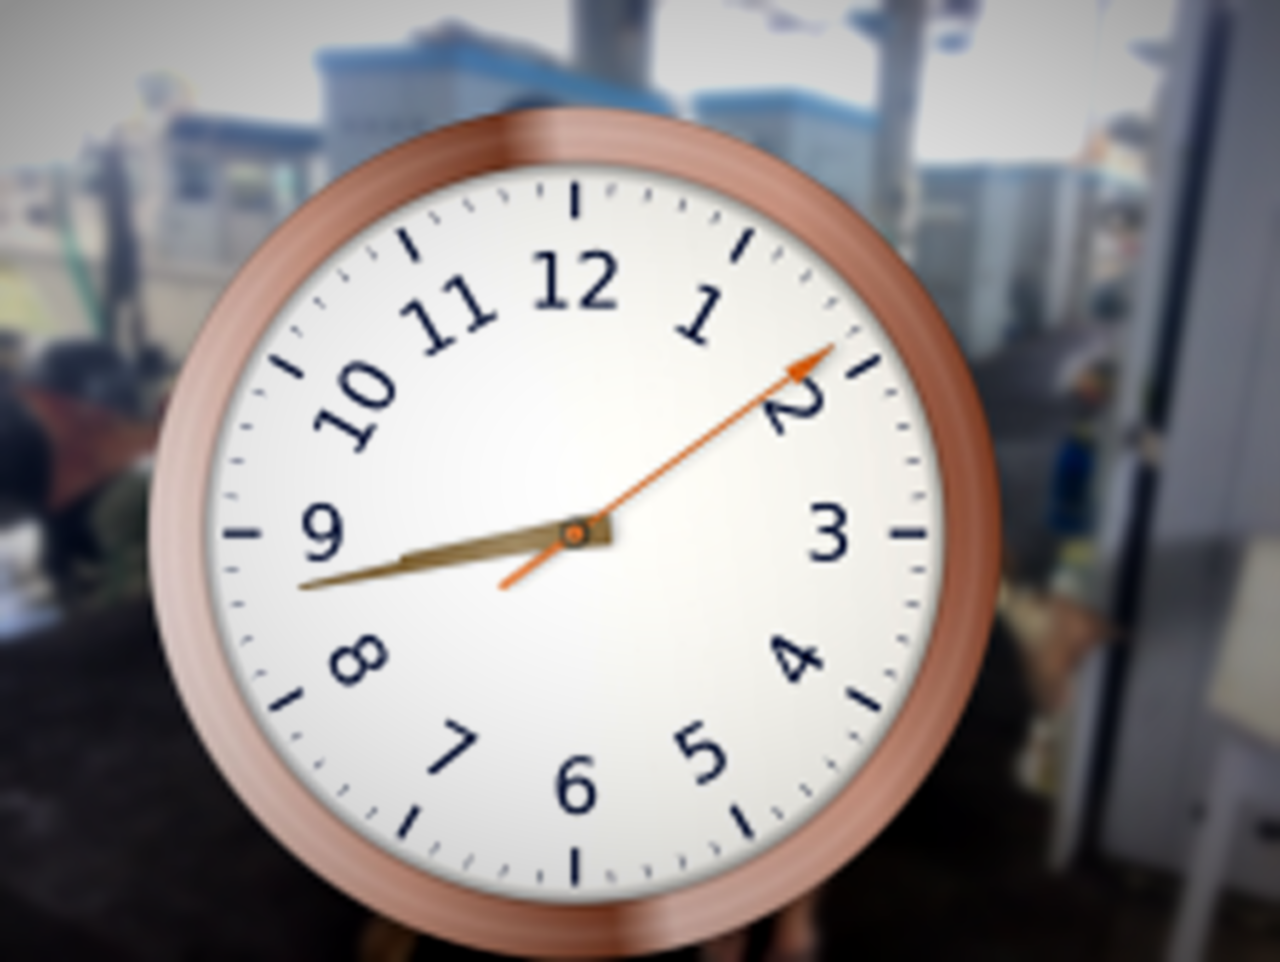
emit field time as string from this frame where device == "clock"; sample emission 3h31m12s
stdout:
8h43m09s
